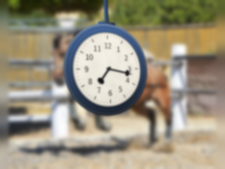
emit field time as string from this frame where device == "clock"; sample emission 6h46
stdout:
7h17
